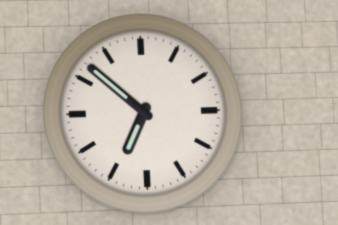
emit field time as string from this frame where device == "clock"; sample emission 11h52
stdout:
6h52
